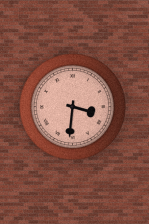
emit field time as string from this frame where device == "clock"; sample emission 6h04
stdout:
3h31
